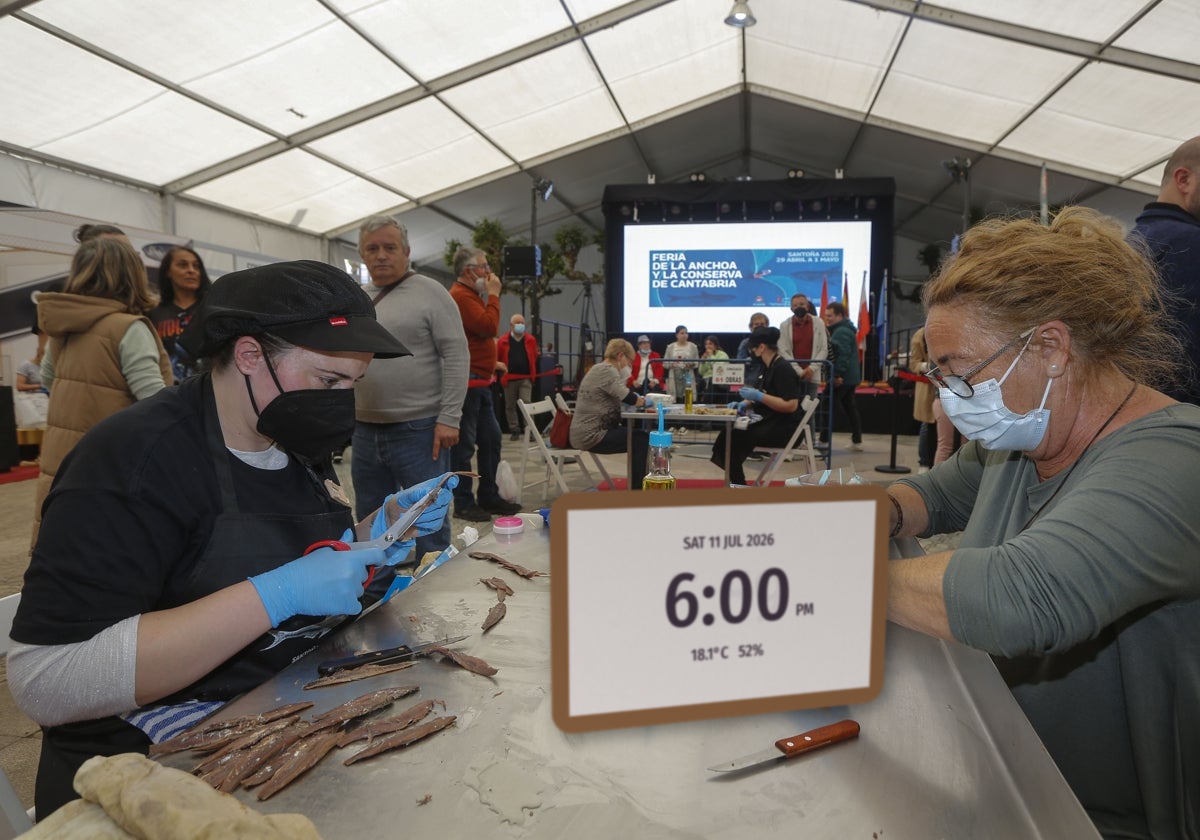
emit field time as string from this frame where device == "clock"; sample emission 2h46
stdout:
6h00
